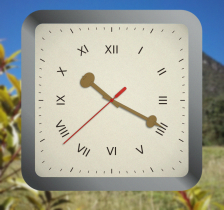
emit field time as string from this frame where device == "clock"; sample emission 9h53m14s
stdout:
10h19m38s
